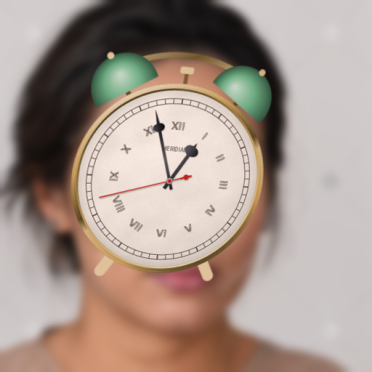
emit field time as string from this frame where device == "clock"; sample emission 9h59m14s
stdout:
12h56m42s
